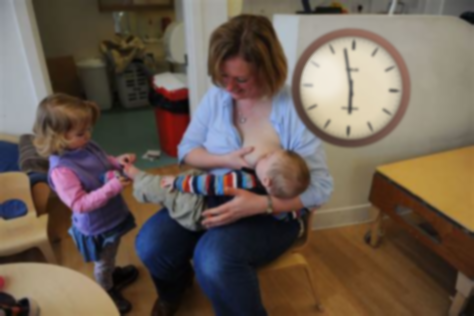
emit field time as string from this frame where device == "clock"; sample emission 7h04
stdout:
5h58
